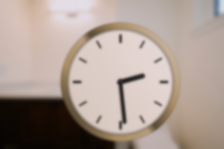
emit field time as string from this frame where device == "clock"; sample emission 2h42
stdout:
2h29
